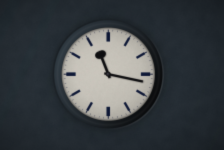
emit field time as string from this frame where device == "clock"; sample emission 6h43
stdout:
11h17
